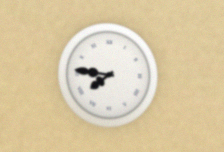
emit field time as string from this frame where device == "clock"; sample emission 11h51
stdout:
7h46
